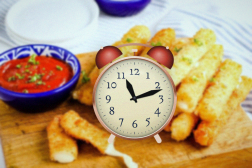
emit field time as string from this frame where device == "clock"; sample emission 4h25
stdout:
11h12
